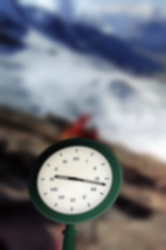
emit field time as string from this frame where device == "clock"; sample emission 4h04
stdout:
9h17
